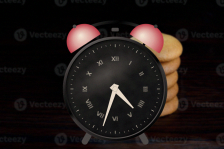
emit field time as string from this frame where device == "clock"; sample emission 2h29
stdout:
4h33
